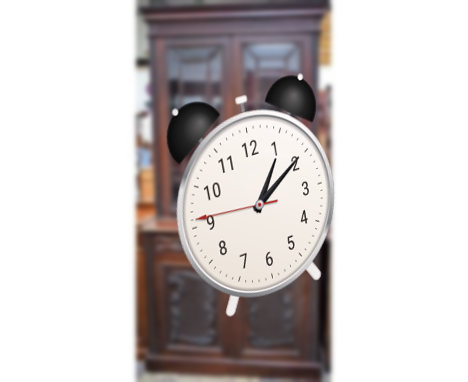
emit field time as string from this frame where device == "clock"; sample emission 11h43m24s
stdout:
1h09m46s
